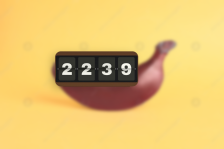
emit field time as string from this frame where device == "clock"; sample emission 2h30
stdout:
22h39
